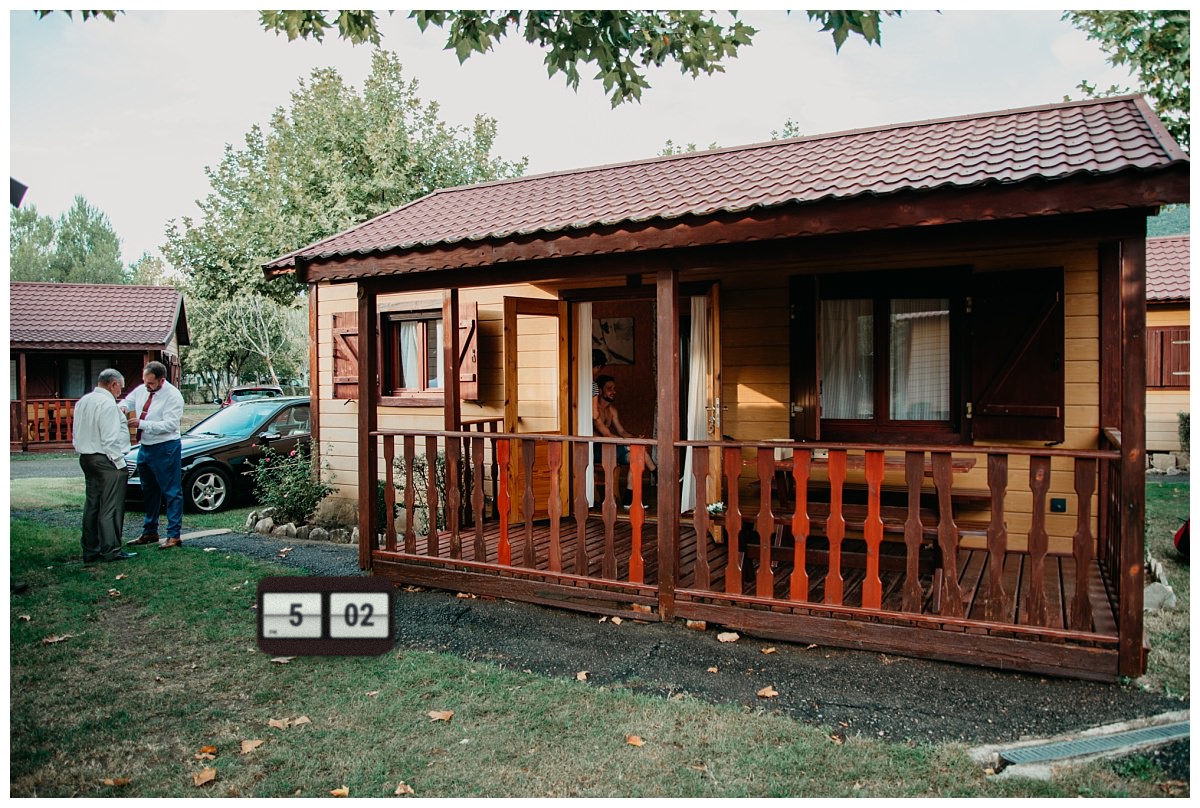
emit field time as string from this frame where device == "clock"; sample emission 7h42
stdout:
5h02
